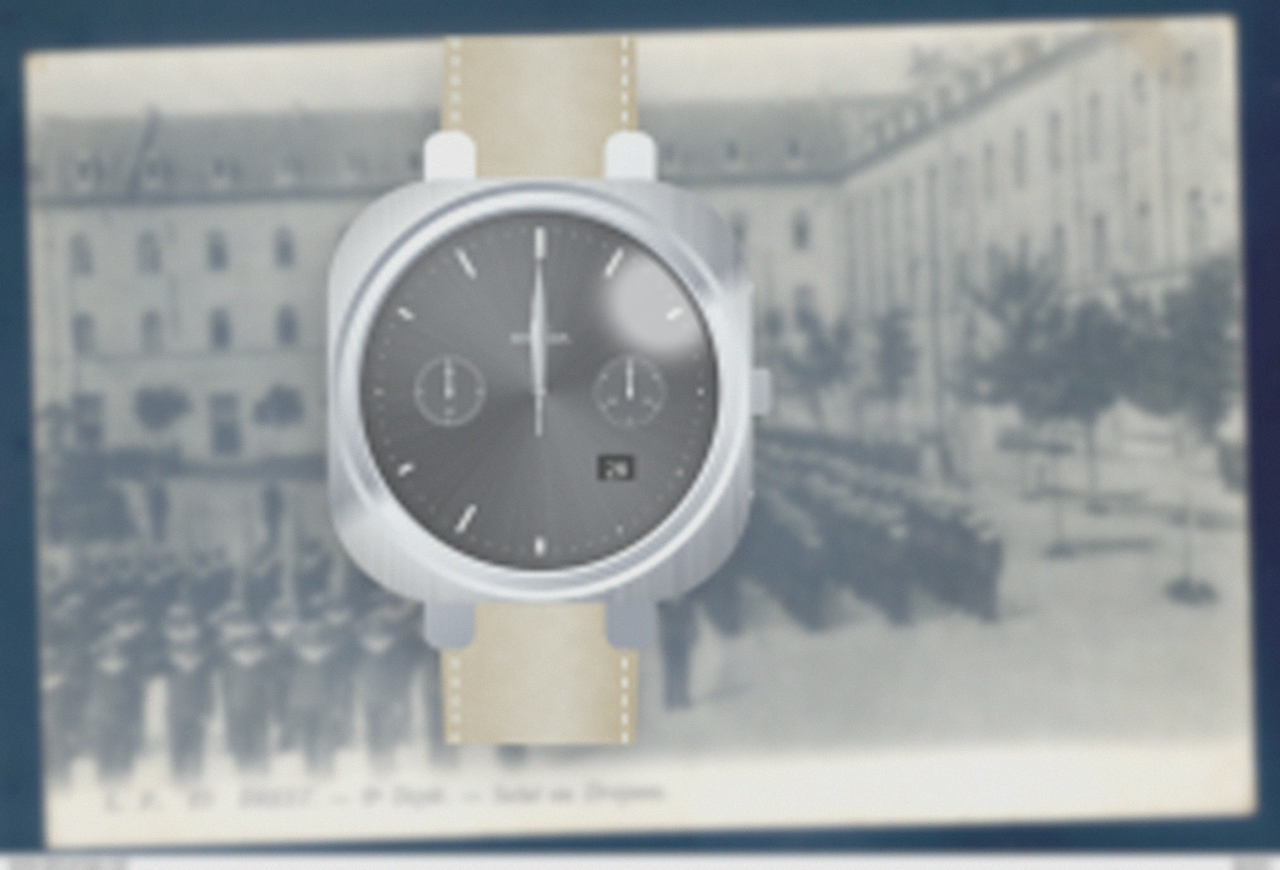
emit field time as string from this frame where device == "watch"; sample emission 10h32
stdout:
12h00
